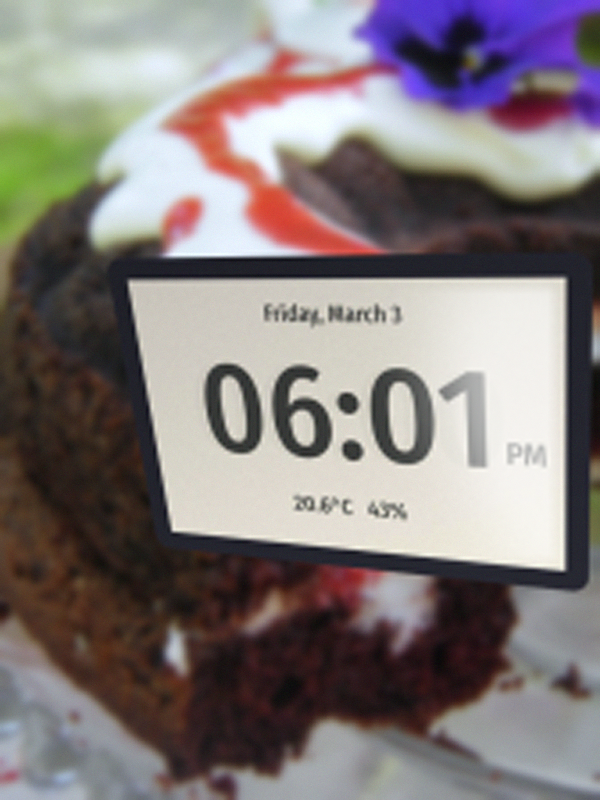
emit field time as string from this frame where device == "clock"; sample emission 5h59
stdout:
6h01
